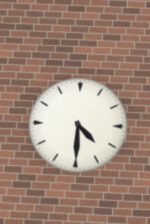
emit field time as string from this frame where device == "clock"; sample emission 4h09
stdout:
4h30
